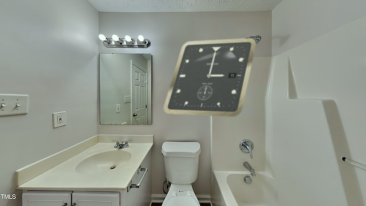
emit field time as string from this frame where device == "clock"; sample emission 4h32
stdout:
3h00
